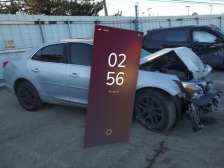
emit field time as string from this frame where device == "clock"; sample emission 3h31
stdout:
2h56
